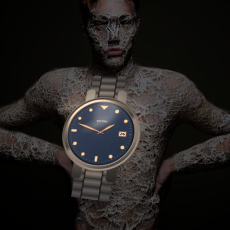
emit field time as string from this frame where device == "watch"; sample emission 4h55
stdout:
1h48
